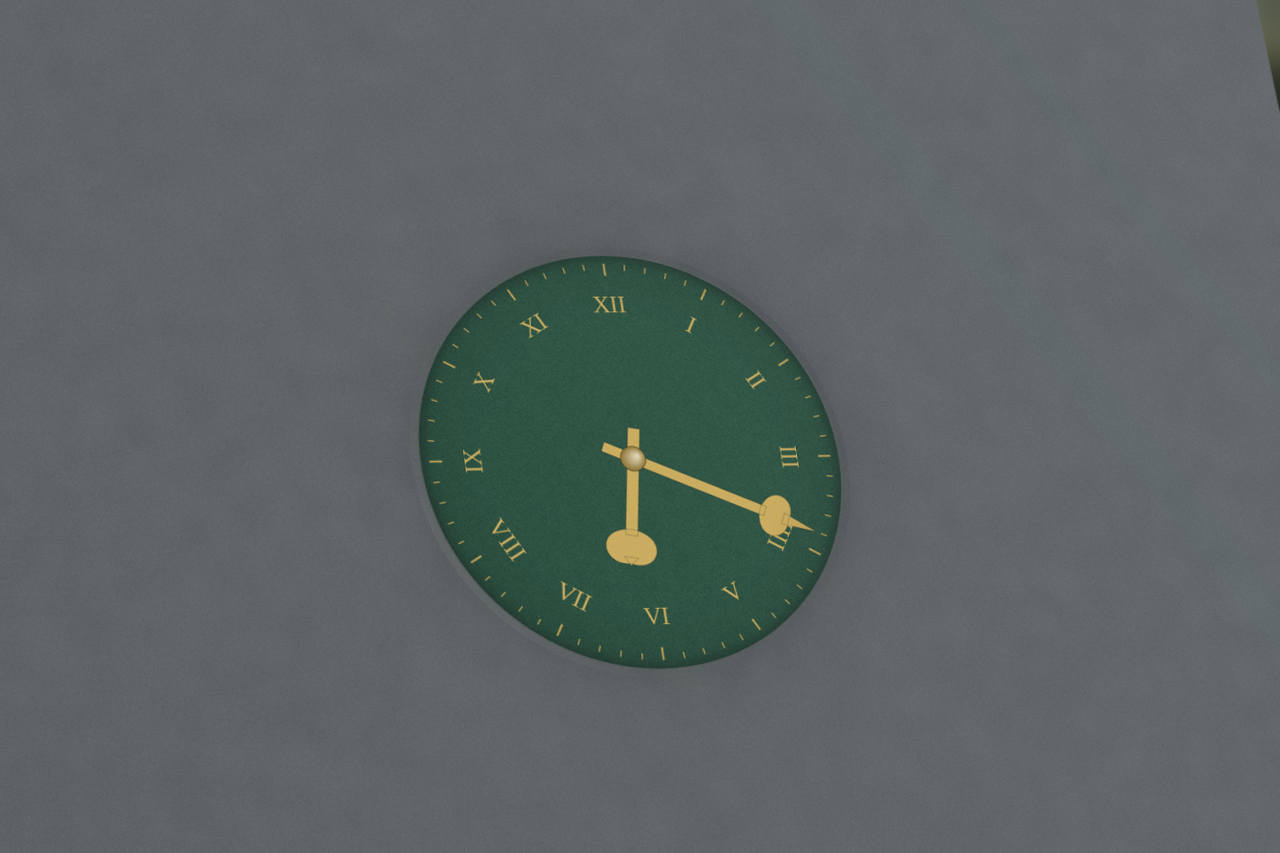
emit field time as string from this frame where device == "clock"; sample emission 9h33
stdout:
6h19
